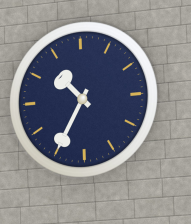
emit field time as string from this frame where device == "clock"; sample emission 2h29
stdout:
10h35
